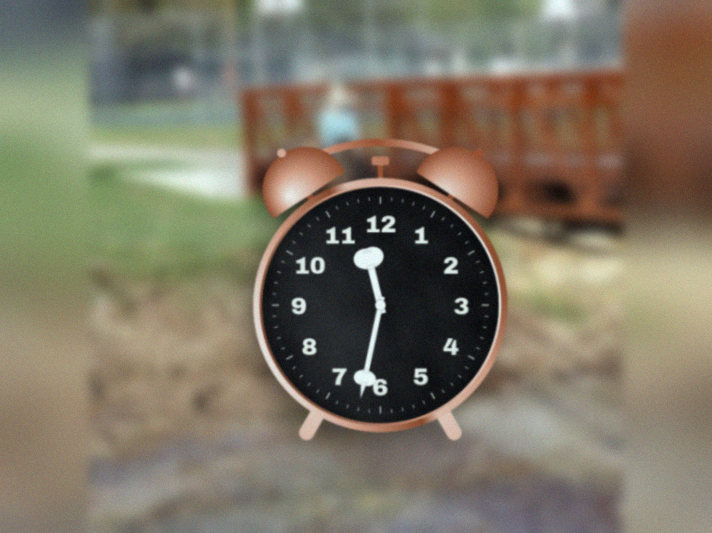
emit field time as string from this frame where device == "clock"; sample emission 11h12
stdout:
11h32
